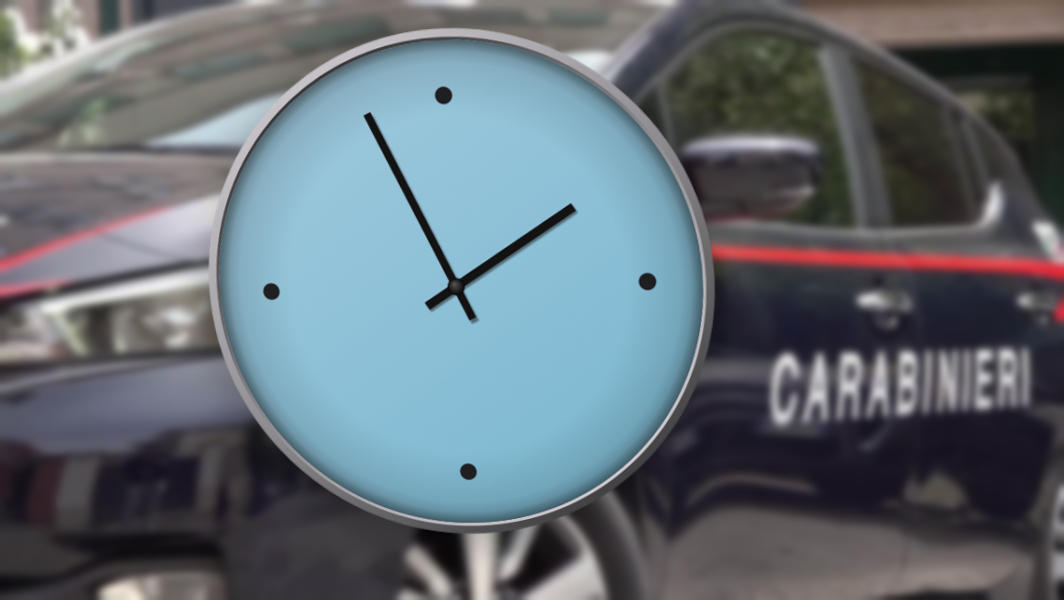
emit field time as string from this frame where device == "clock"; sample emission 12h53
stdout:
1h56
